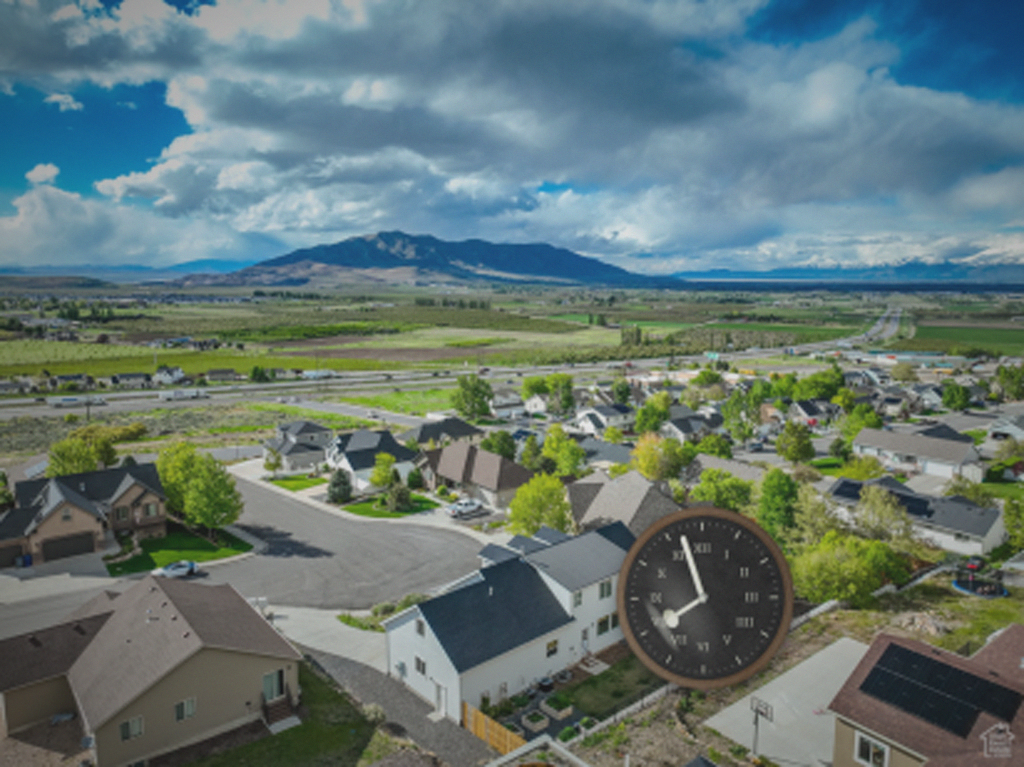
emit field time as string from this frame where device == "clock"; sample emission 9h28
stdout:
7h57
